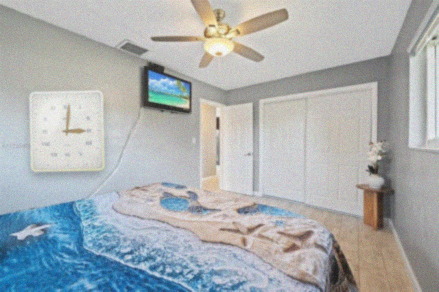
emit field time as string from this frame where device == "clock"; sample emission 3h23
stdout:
3h01
